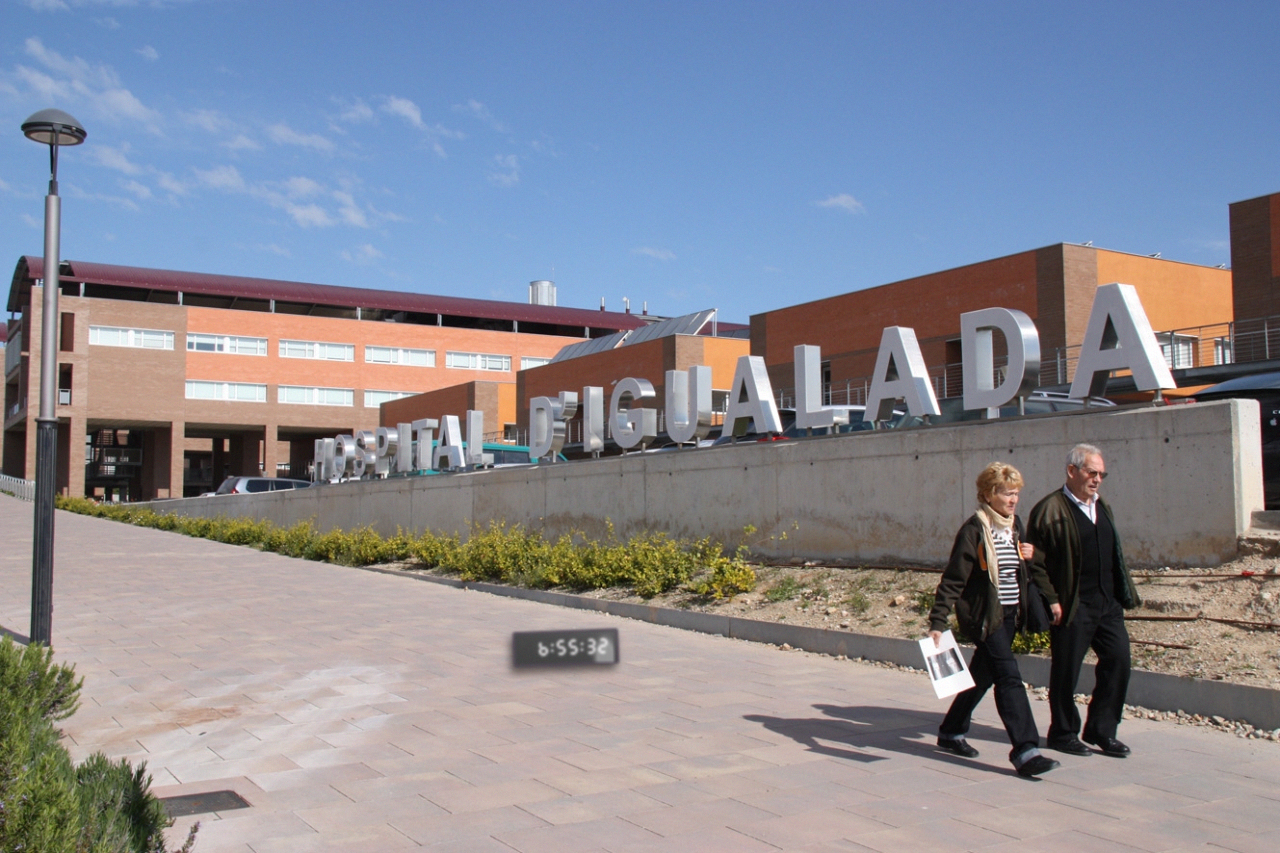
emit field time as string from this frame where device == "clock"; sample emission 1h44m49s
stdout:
6h55m32s
